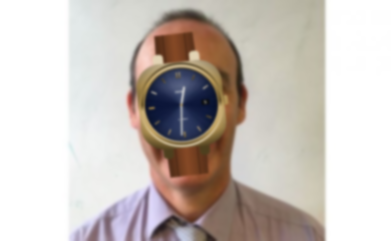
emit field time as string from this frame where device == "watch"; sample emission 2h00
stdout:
12h31
